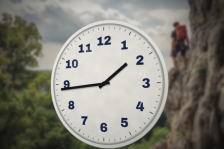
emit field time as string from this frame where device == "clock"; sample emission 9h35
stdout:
1h44
